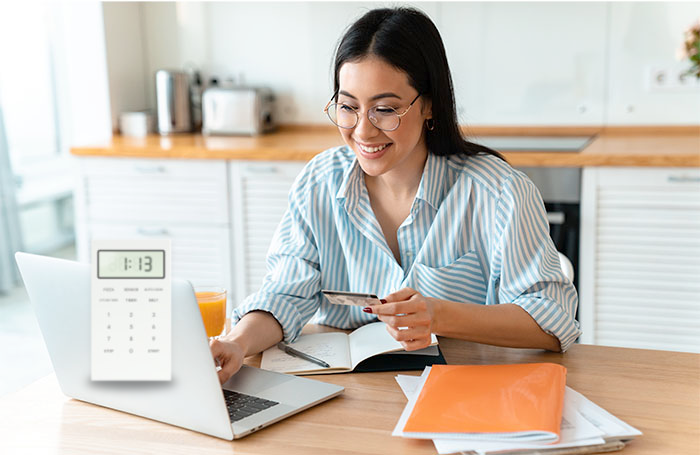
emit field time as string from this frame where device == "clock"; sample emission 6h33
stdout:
1h13
